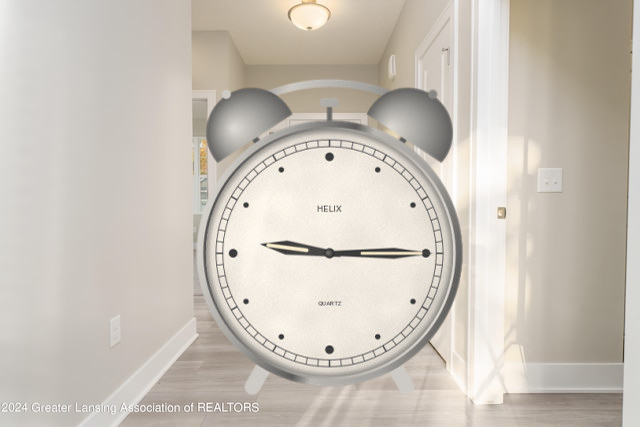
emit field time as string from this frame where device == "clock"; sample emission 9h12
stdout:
9h15
